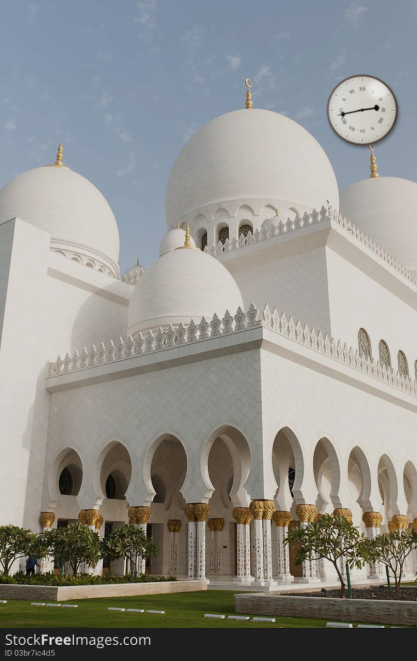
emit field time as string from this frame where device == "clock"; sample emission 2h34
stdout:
2h43
